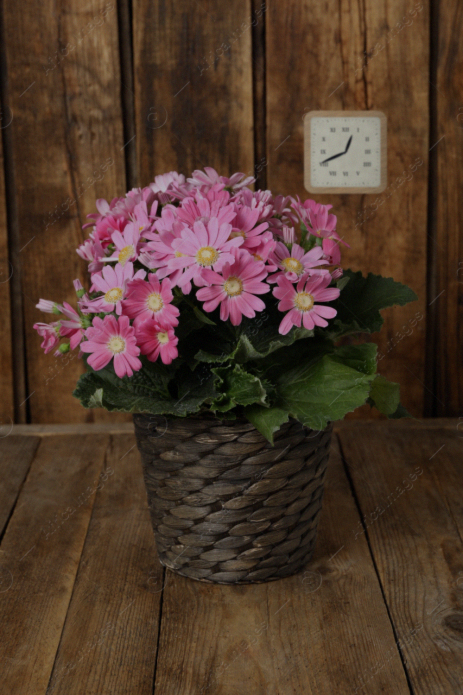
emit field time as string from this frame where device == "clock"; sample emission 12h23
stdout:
12h41
